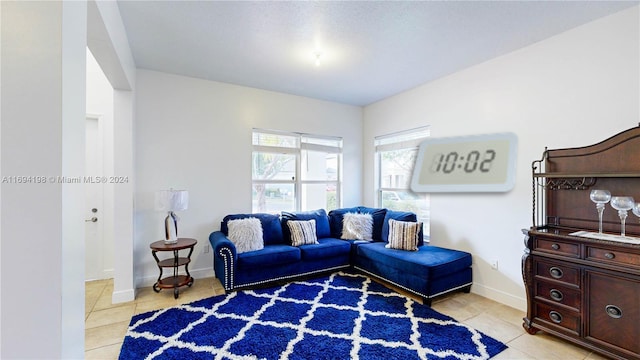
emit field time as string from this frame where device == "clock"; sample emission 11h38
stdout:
10h02
